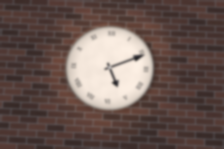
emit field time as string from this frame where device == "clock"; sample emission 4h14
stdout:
5h11
